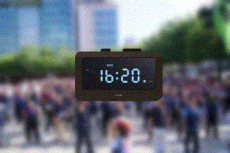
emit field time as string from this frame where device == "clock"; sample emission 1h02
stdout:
16h20
